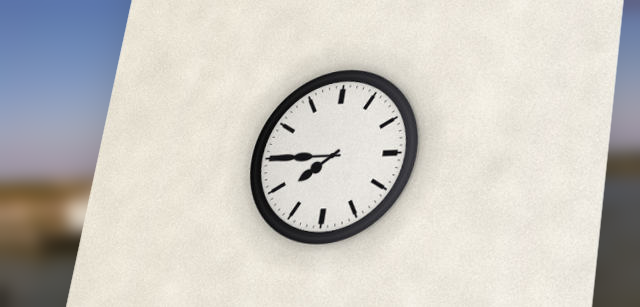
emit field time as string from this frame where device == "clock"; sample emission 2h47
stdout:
7h45
